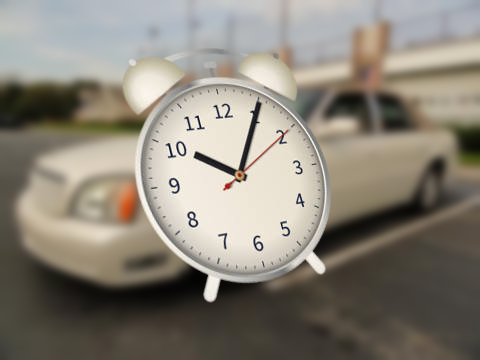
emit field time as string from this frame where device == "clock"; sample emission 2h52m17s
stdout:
10h05m10s
